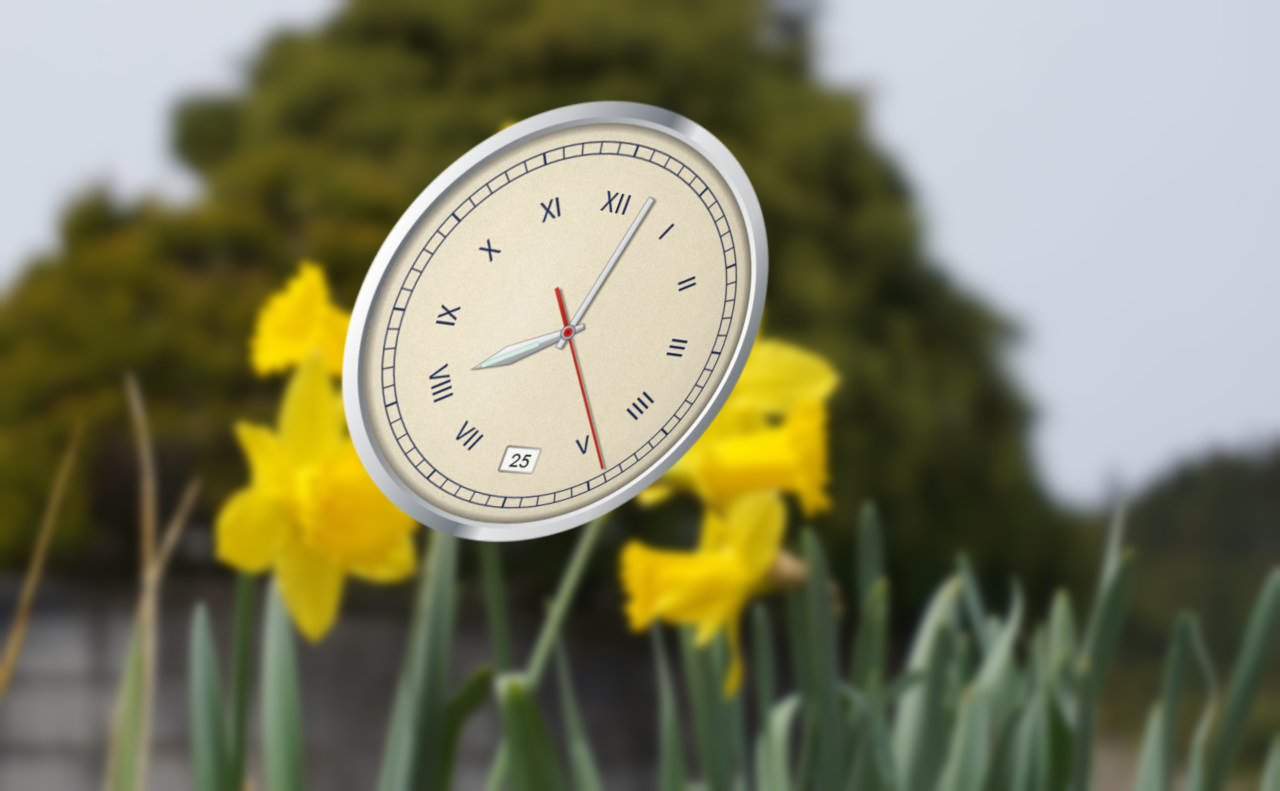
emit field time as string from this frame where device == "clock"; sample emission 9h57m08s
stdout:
8h02m24s
